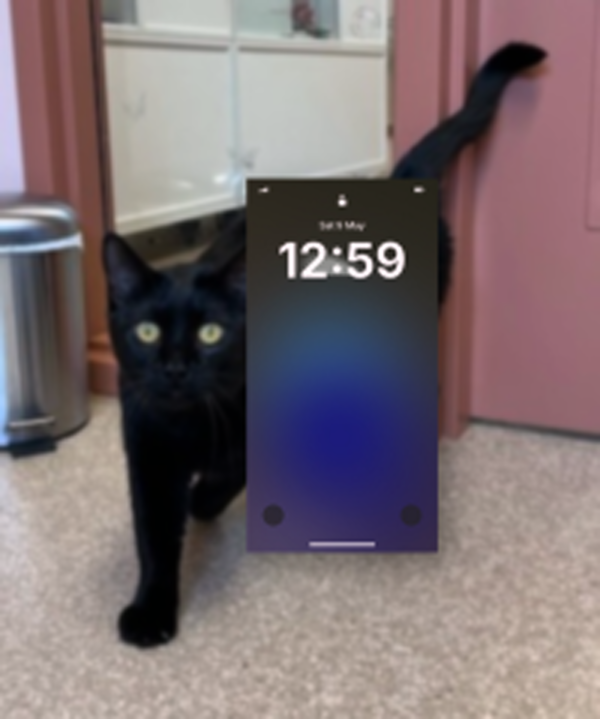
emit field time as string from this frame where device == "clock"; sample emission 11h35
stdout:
12h59
